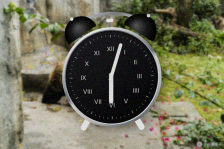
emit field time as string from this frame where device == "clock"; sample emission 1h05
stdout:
6h03
